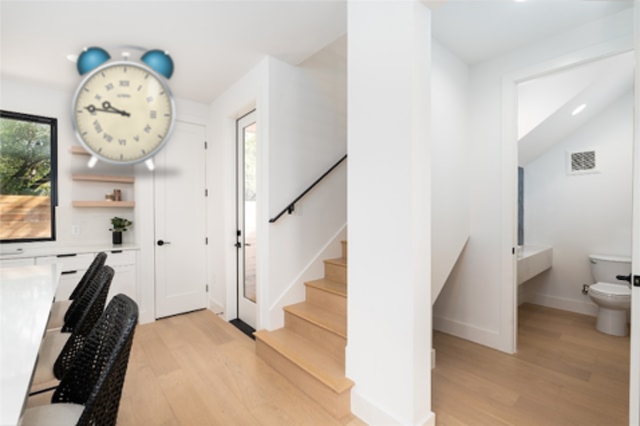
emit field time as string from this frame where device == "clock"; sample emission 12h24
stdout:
9h46
